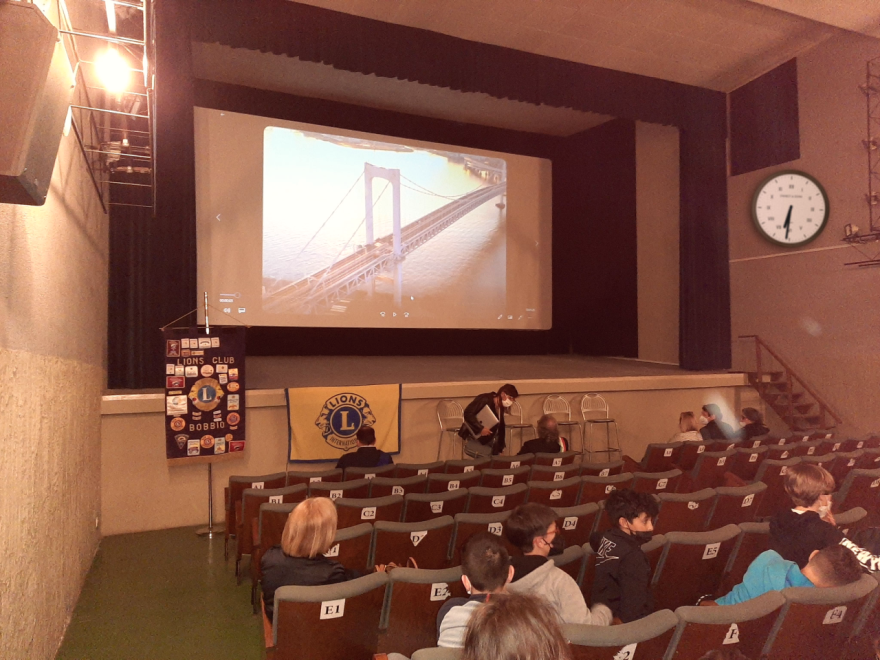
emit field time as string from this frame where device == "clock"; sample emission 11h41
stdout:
6h31
